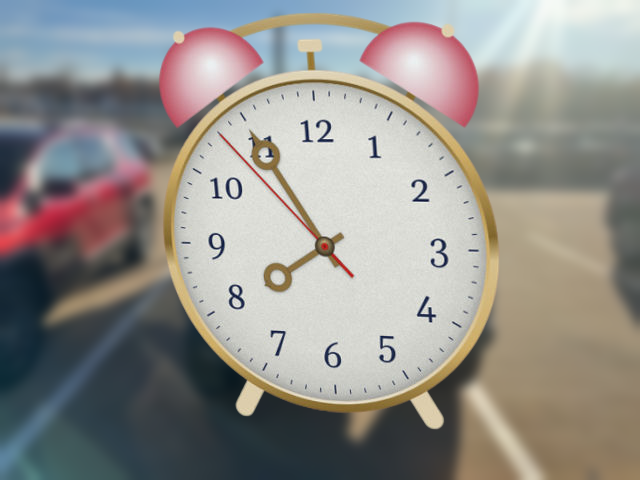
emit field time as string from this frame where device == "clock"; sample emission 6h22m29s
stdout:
7h54m53s
